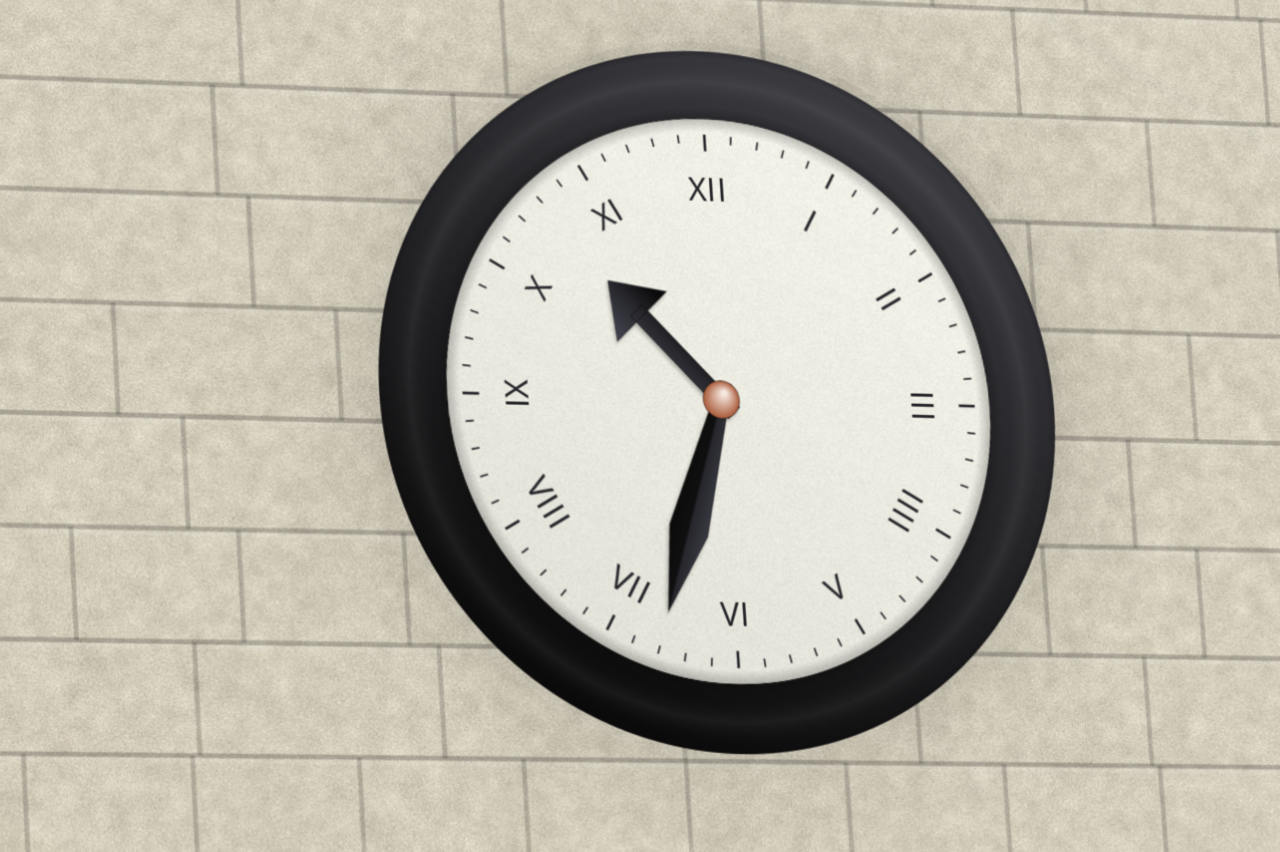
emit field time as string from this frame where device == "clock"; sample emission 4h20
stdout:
10h33
